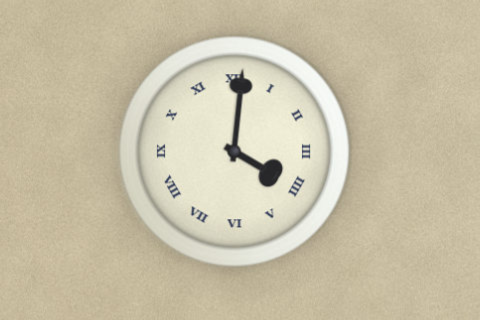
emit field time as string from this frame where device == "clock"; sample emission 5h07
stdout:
4h01
